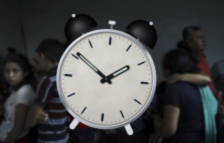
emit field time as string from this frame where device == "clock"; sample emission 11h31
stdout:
1h51
